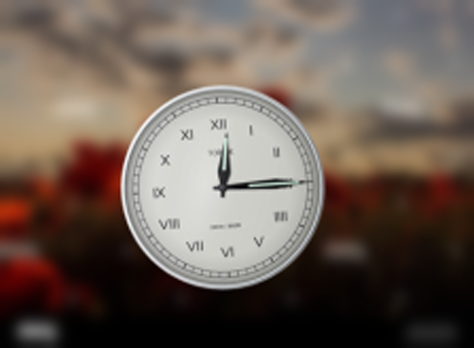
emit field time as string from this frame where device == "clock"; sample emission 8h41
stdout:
12h15
